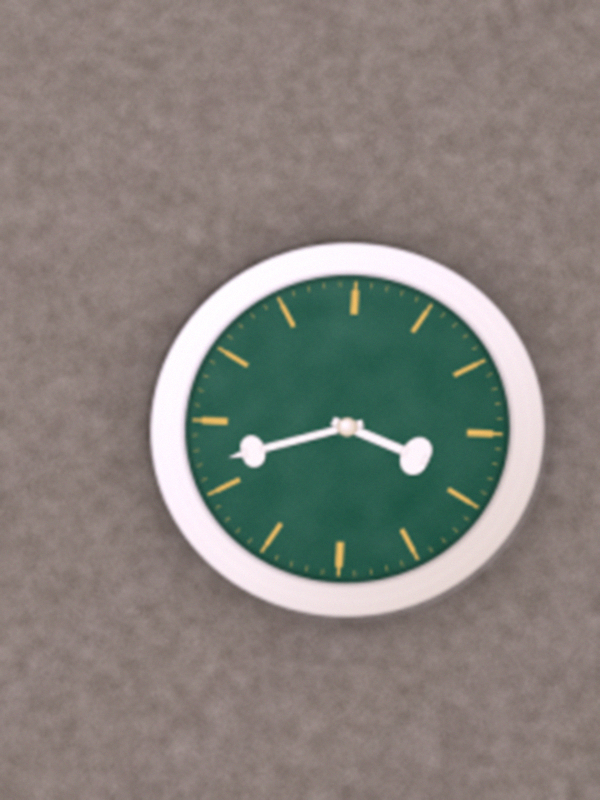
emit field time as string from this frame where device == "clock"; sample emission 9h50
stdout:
3h42
